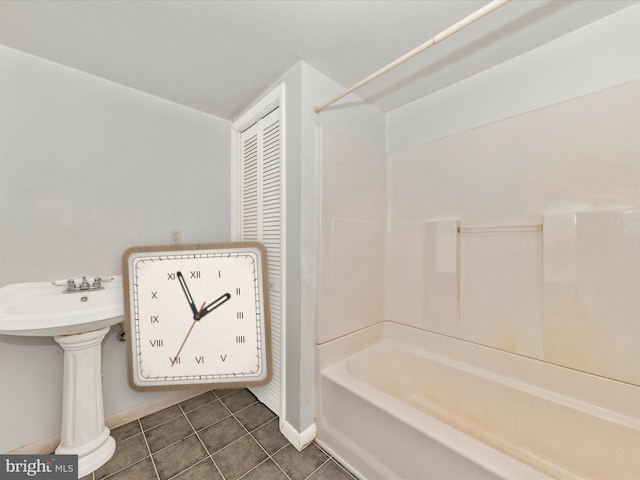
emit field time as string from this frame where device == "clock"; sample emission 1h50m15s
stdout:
1h56m35s
